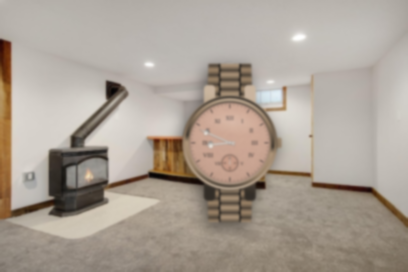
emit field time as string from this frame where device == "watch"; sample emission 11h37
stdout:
8h49
